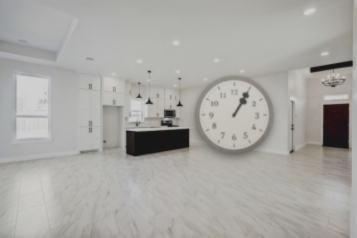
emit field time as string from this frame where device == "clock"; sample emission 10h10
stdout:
1h05
